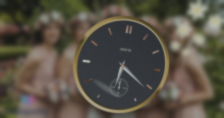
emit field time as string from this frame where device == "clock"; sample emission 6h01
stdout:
6h21
